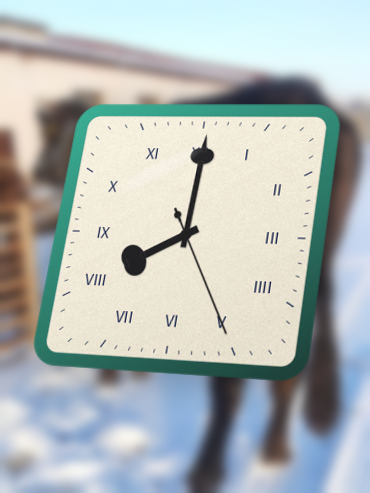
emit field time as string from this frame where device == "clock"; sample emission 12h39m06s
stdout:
8h00m25s
